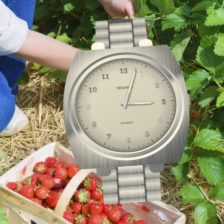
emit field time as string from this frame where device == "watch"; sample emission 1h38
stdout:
3h03
